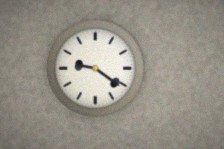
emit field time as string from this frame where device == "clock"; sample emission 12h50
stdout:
9h21
